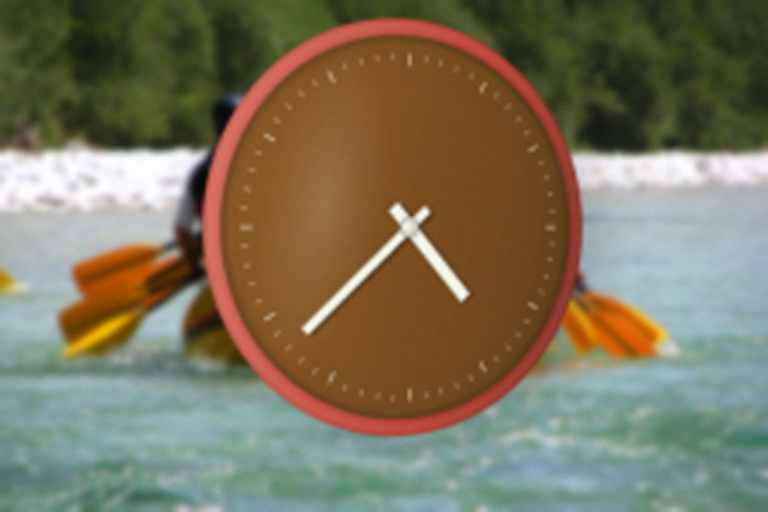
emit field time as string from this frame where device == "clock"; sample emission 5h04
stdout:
4h38
